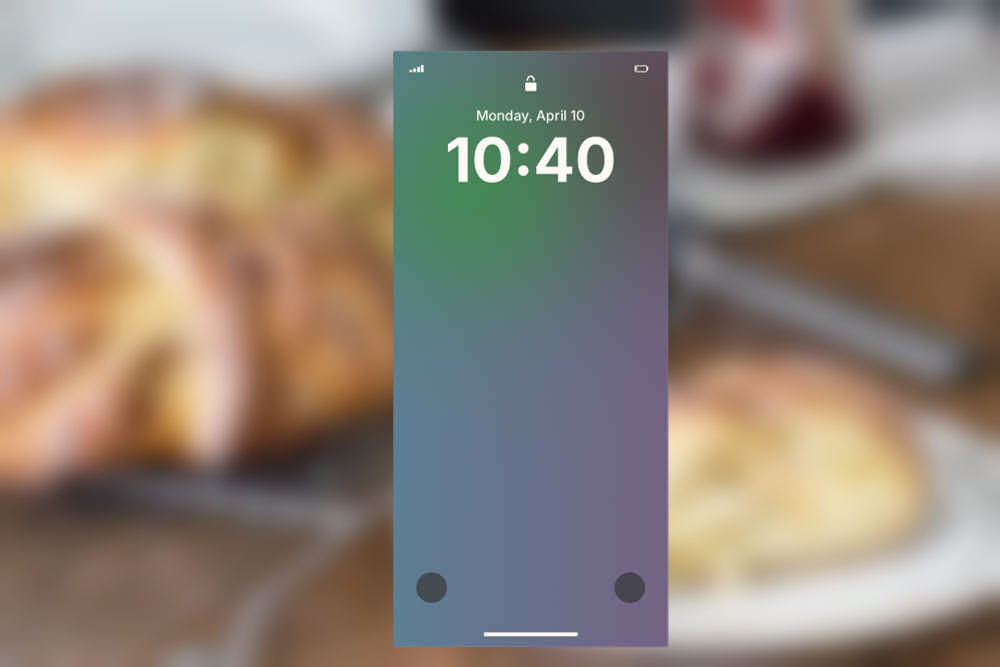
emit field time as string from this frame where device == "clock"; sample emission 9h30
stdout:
10h40
